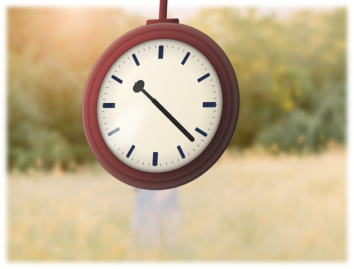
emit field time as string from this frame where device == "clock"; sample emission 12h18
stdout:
10h22
